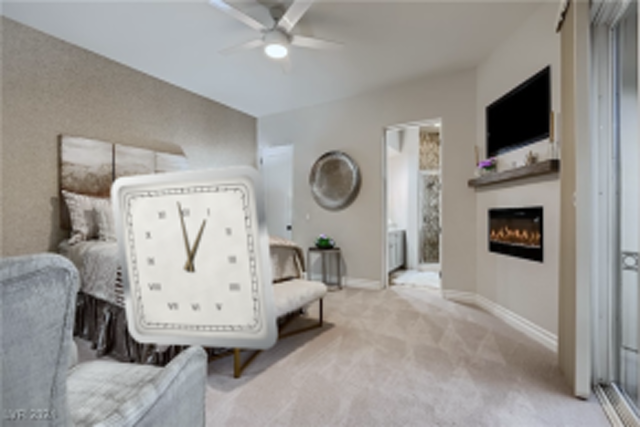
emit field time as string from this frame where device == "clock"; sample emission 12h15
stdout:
12h59
